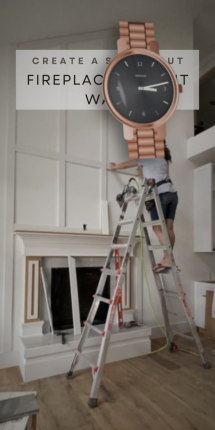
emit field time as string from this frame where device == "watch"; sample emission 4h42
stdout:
3h13
